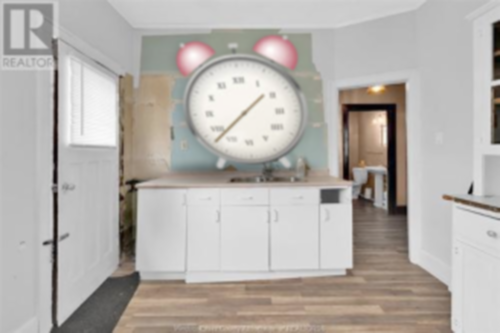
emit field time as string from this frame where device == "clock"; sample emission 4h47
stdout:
1h38
